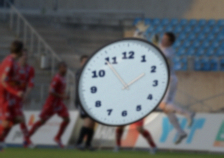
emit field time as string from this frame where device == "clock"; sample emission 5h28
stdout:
1h54
